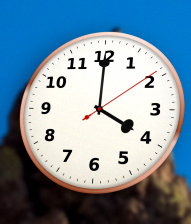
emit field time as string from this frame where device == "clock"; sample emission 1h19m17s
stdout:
4h00m09s
